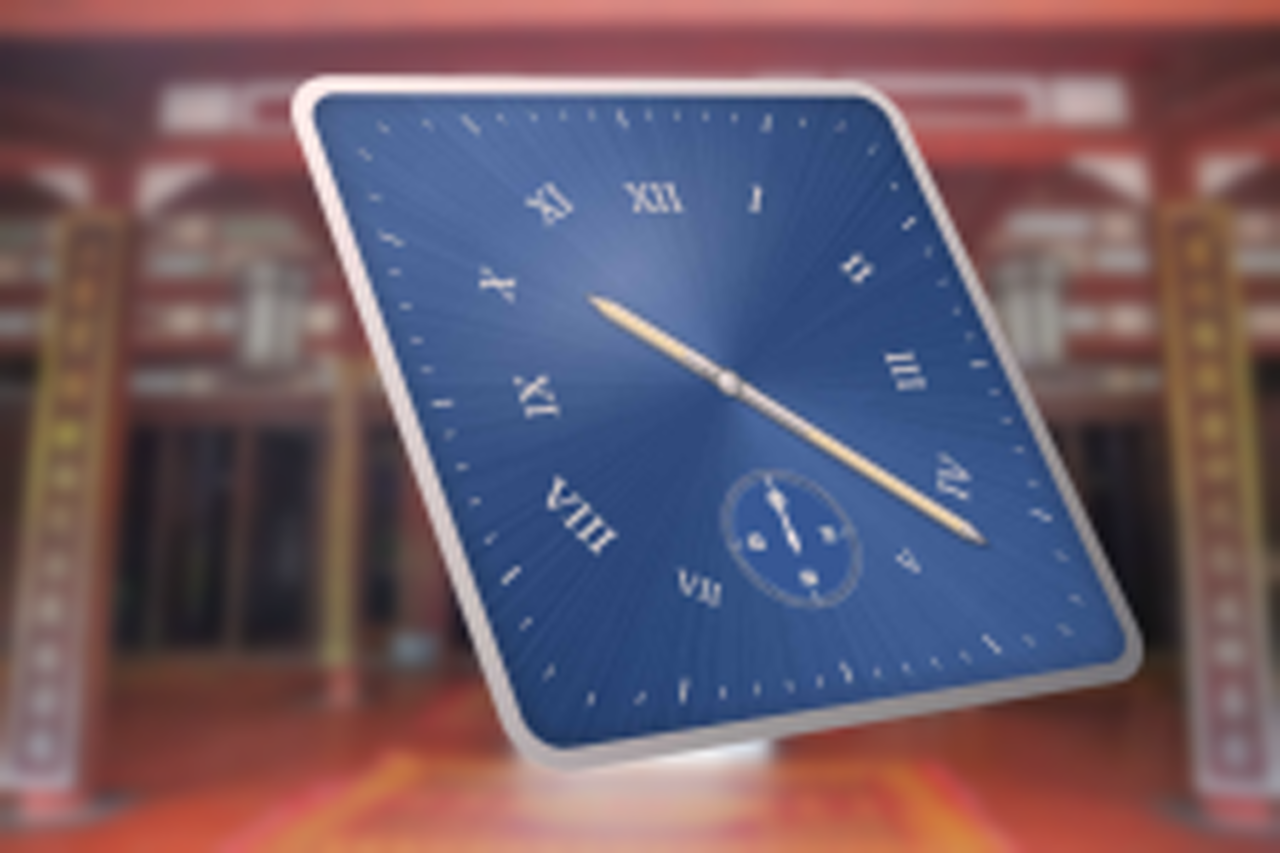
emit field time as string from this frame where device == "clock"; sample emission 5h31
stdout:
10h22
